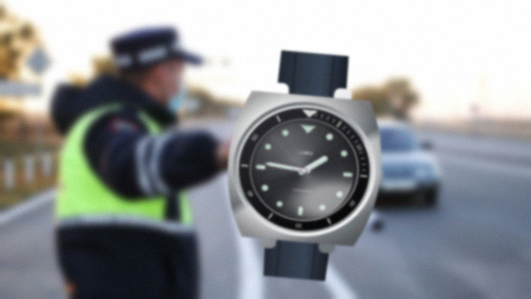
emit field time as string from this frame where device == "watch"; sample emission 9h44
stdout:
1h46
